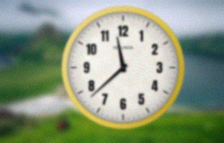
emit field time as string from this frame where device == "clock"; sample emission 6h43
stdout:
11h38
